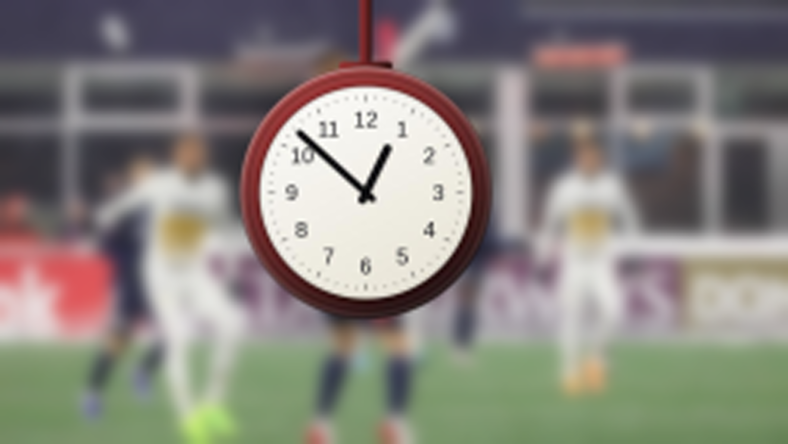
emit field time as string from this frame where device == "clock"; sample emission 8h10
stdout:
12h52
